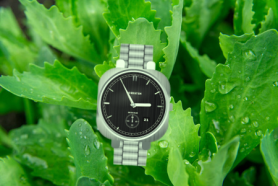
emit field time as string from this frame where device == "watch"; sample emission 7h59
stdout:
2h55
